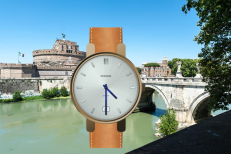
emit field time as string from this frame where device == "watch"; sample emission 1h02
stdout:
4h30
